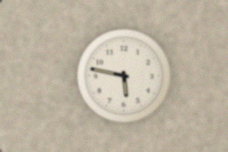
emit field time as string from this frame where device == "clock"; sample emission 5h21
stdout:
5h47
